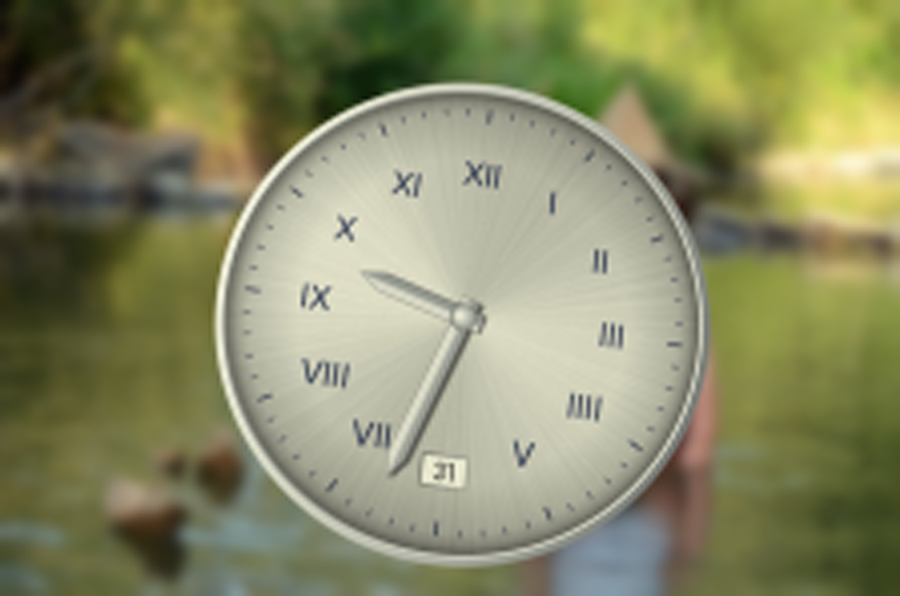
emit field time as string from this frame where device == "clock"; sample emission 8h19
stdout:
9h33
